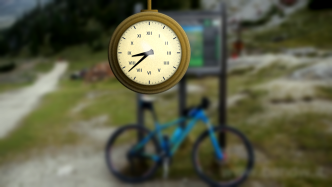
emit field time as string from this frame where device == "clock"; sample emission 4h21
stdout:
8h38
